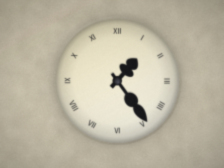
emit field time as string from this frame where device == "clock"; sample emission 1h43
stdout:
1h24
